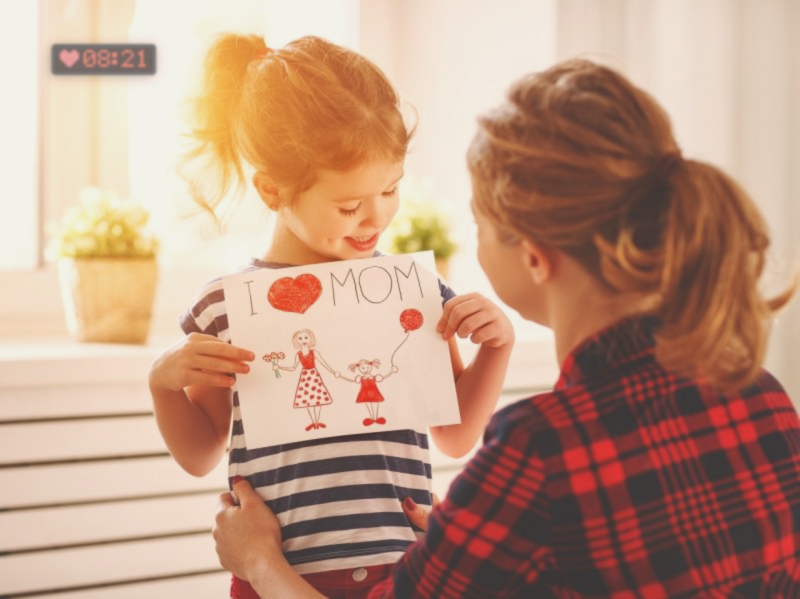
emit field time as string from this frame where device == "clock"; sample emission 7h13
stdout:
8h21
